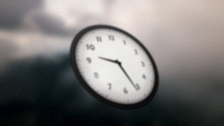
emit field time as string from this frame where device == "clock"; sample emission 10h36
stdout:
9h26
